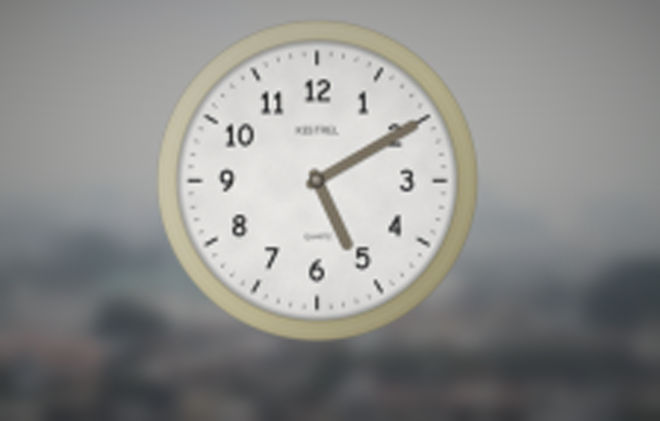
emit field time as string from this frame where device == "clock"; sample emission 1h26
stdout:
5h10
